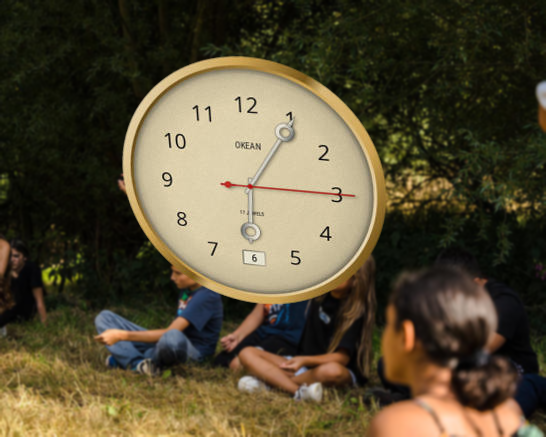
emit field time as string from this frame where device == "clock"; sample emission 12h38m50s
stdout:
6h05m15s
